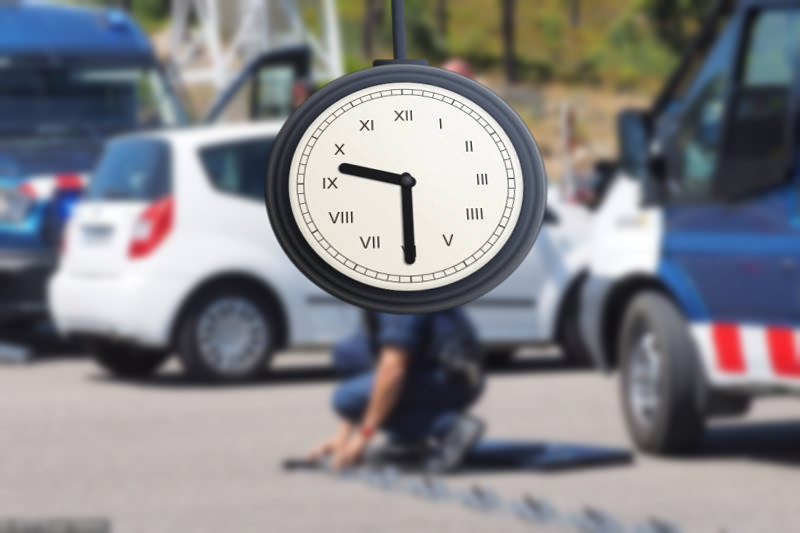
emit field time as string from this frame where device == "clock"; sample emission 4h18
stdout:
9h30
